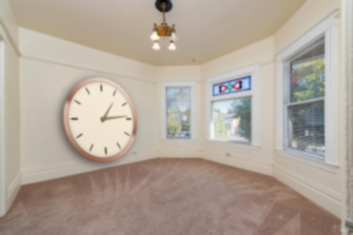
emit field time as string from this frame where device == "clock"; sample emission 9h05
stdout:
1h14
